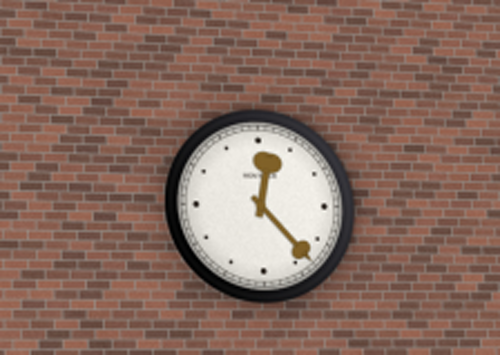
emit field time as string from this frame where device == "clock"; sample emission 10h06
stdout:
12h23
